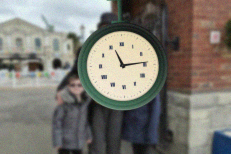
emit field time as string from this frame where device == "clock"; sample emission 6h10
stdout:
11h14
